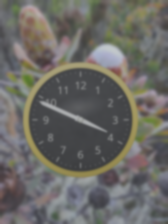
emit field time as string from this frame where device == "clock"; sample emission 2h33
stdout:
3h49
